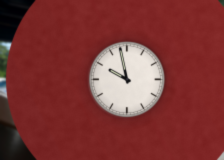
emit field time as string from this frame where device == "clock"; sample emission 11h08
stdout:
9h58
